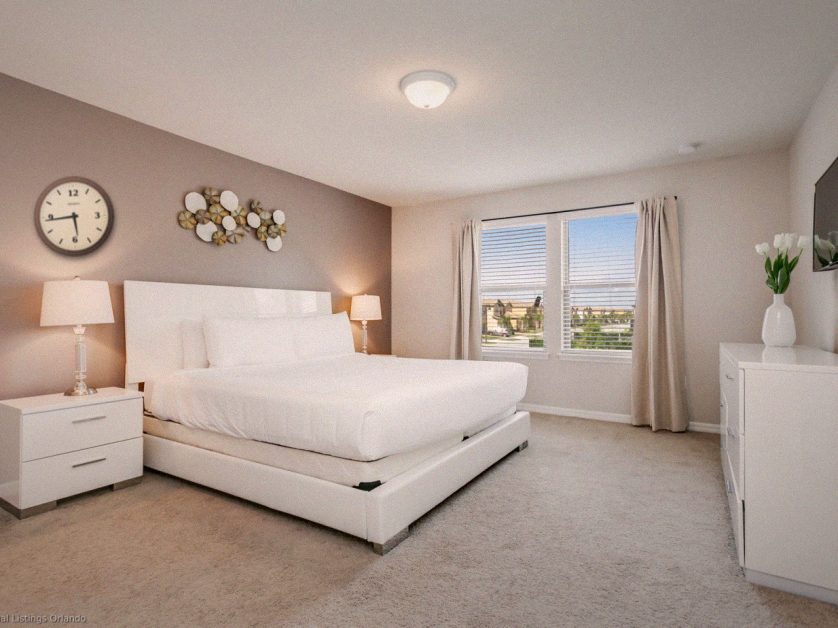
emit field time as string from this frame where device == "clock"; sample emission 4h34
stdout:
5h44
